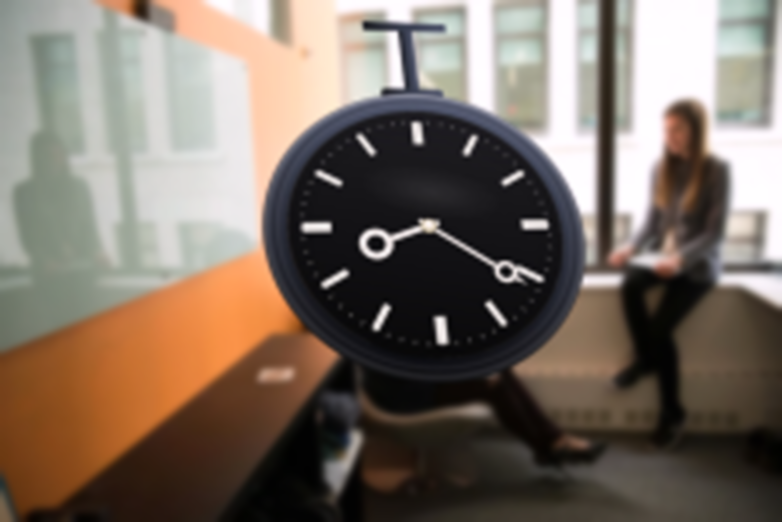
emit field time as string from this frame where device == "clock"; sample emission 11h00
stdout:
8h21
